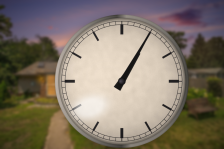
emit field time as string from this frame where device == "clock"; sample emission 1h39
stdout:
1h05
